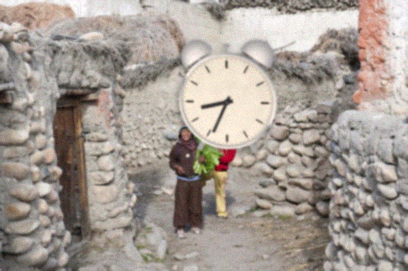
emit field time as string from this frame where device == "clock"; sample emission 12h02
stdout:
8h34
